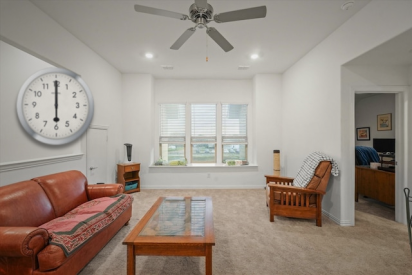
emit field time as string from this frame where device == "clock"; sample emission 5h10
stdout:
6h00
